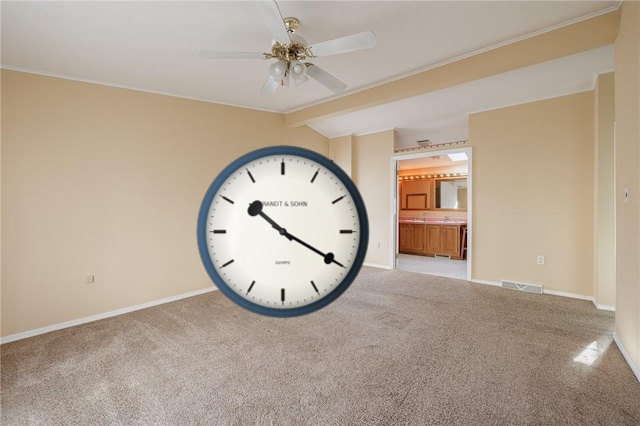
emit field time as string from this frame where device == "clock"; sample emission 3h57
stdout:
10h20
